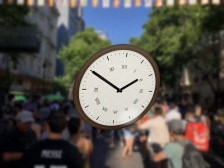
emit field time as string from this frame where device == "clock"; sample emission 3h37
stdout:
1h50
